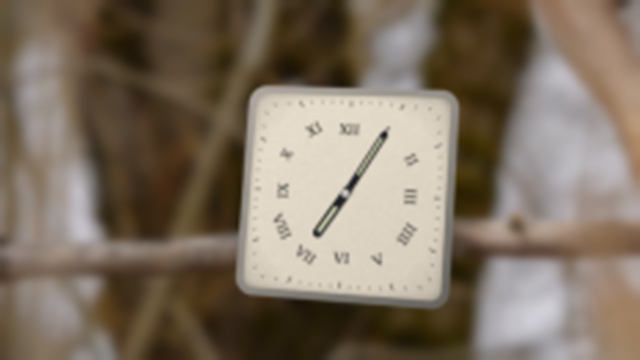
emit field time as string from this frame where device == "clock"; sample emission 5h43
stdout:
7h05
